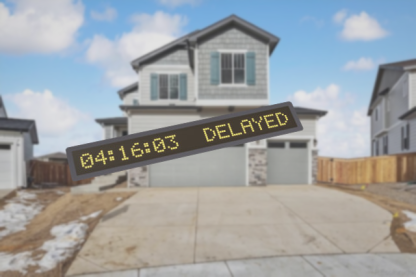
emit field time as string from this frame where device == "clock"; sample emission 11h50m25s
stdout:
4h16m03s
